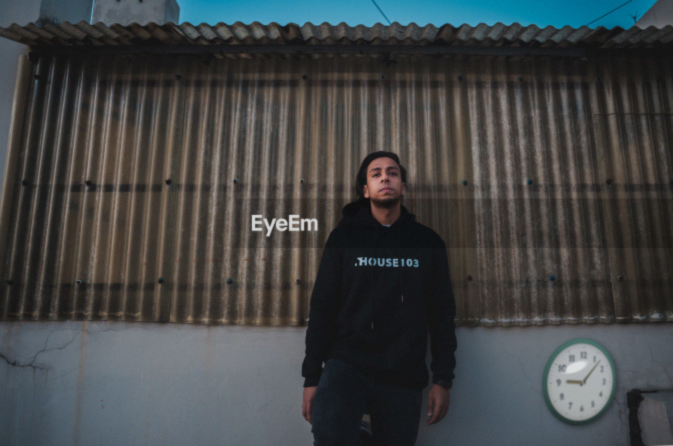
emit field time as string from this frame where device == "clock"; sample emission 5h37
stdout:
9h07
